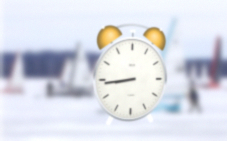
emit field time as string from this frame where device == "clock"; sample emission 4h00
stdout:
8h44
